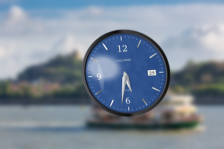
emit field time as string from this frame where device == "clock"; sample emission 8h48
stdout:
5h32
